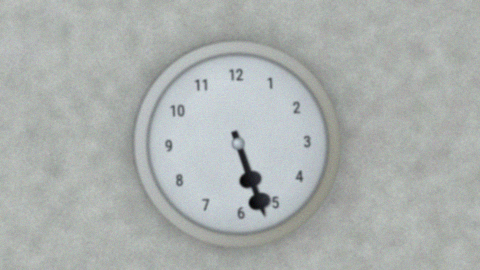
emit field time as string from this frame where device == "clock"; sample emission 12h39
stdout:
5h27
